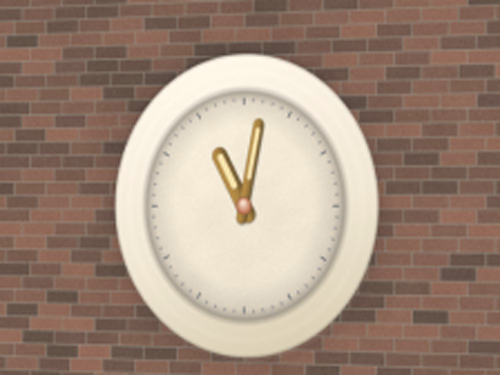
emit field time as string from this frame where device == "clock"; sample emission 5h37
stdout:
11h02
